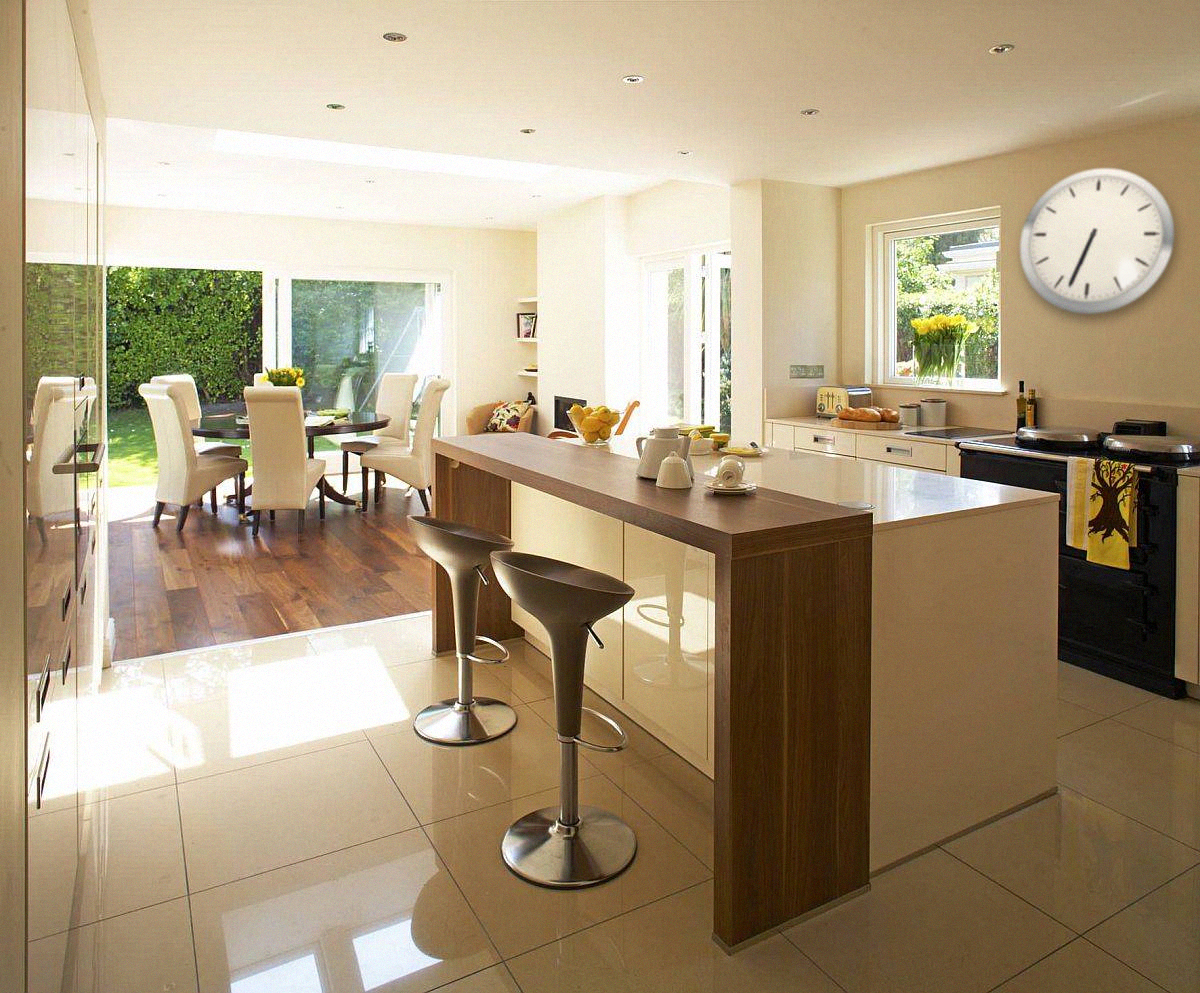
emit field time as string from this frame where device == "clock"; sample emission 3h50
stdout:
6h33
